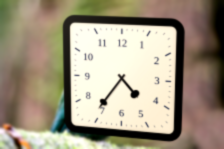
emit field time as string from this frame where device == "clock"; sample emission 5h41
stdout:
4h36
